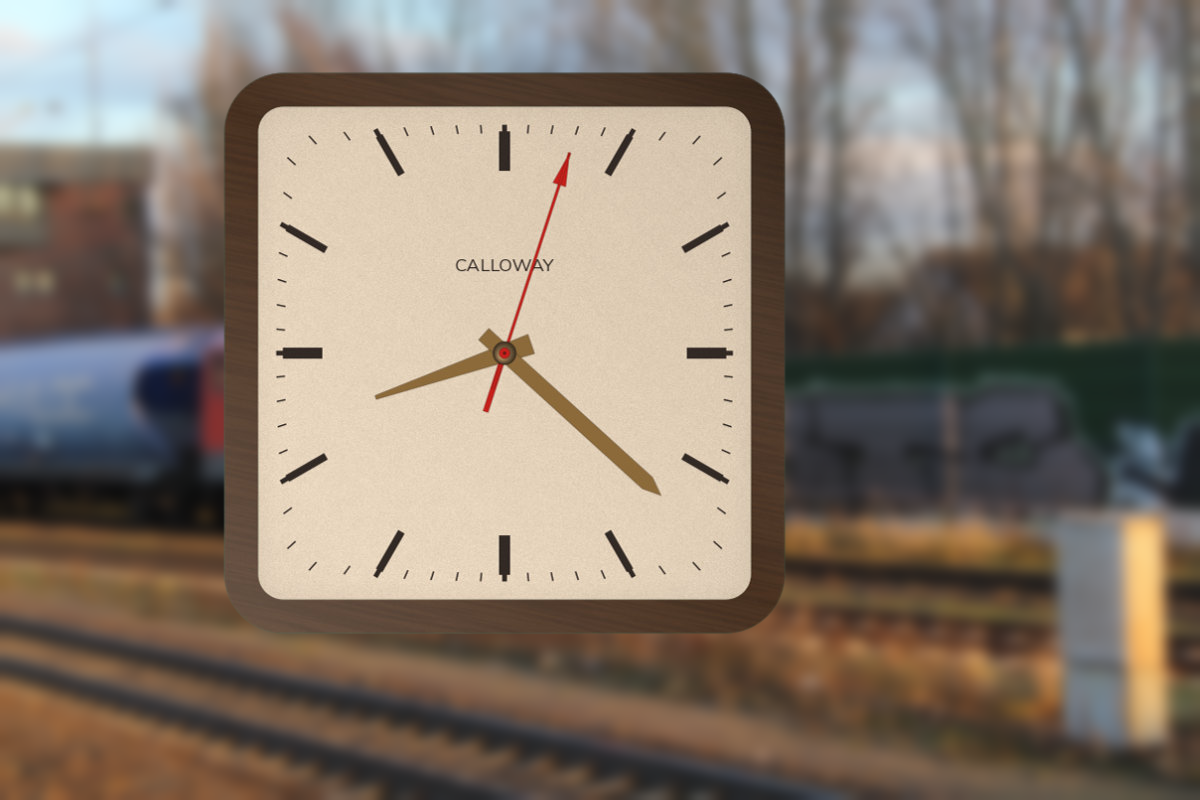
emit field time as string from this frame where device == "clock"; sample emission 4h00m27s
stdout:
8h22m03s
